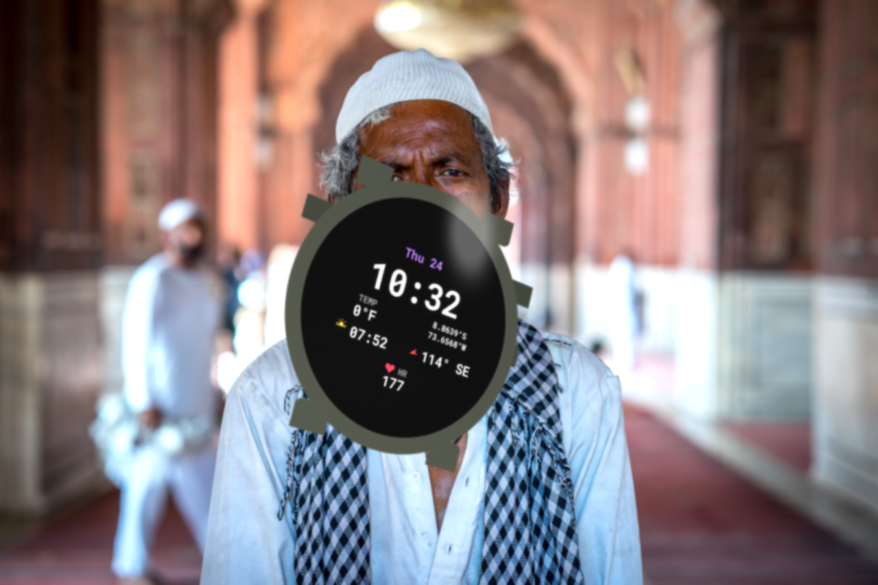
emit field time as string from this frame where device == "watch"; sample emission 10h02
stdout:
10h32
